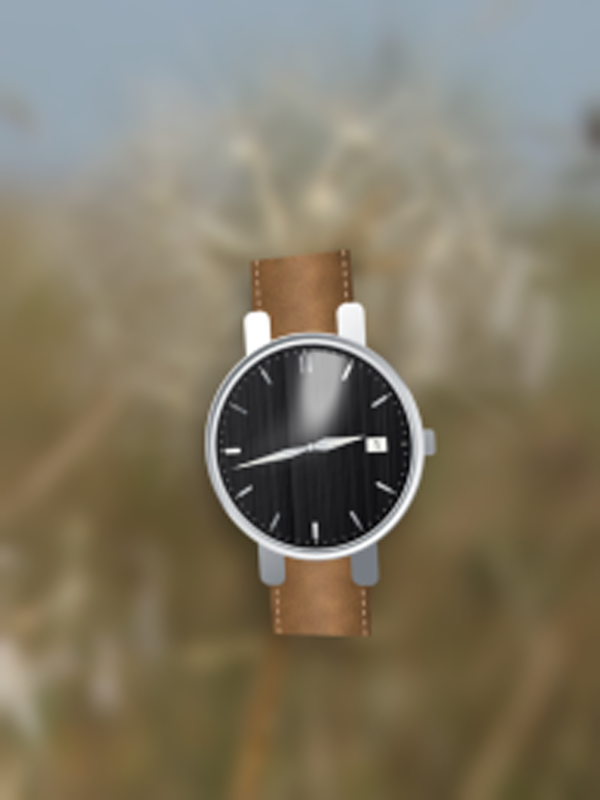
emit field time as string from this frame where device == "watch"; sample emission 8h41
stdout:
2h43
